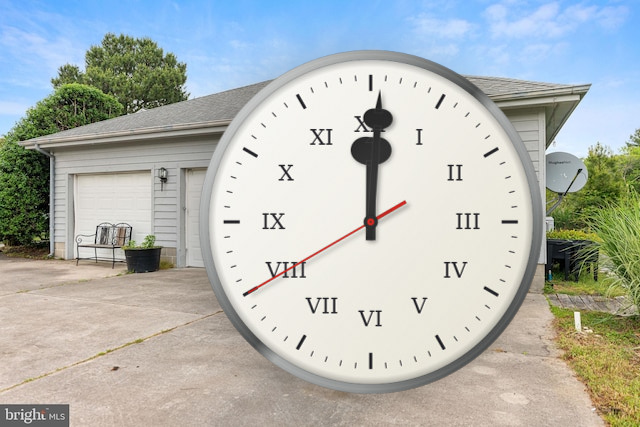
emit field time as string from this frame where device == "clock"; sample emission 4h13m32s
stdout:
12h00m40s
